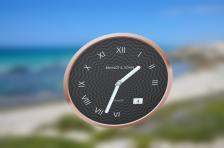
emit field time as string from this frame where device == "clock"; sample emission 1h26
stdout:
1h33
